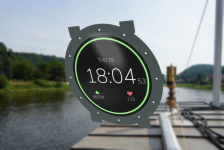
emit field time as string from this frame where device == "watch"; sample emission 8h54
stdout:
18h04
